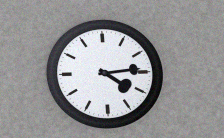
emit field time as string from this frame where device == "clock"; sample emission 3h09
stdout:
4h14
